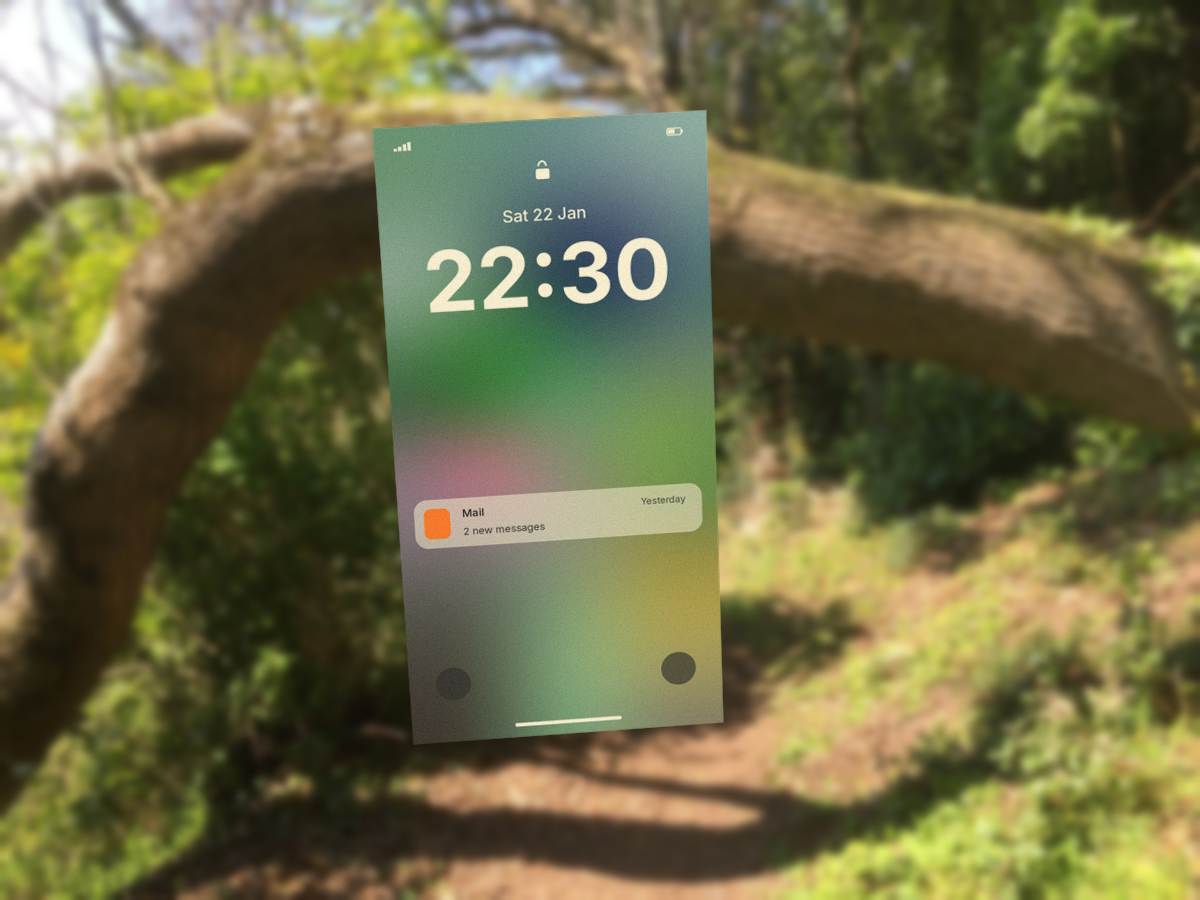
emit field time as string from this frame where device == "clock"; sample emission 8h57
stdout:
22h30
